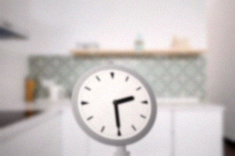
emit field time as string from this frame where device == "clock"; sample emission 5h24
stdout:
2h30
